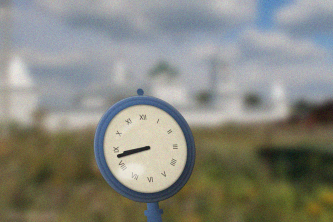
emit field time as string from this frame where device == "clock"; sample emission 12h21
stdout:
8h43
